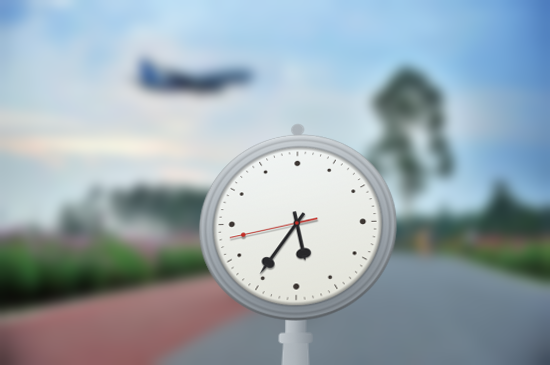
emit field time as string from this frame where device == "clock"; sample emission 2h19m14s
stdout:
5h35m43s
